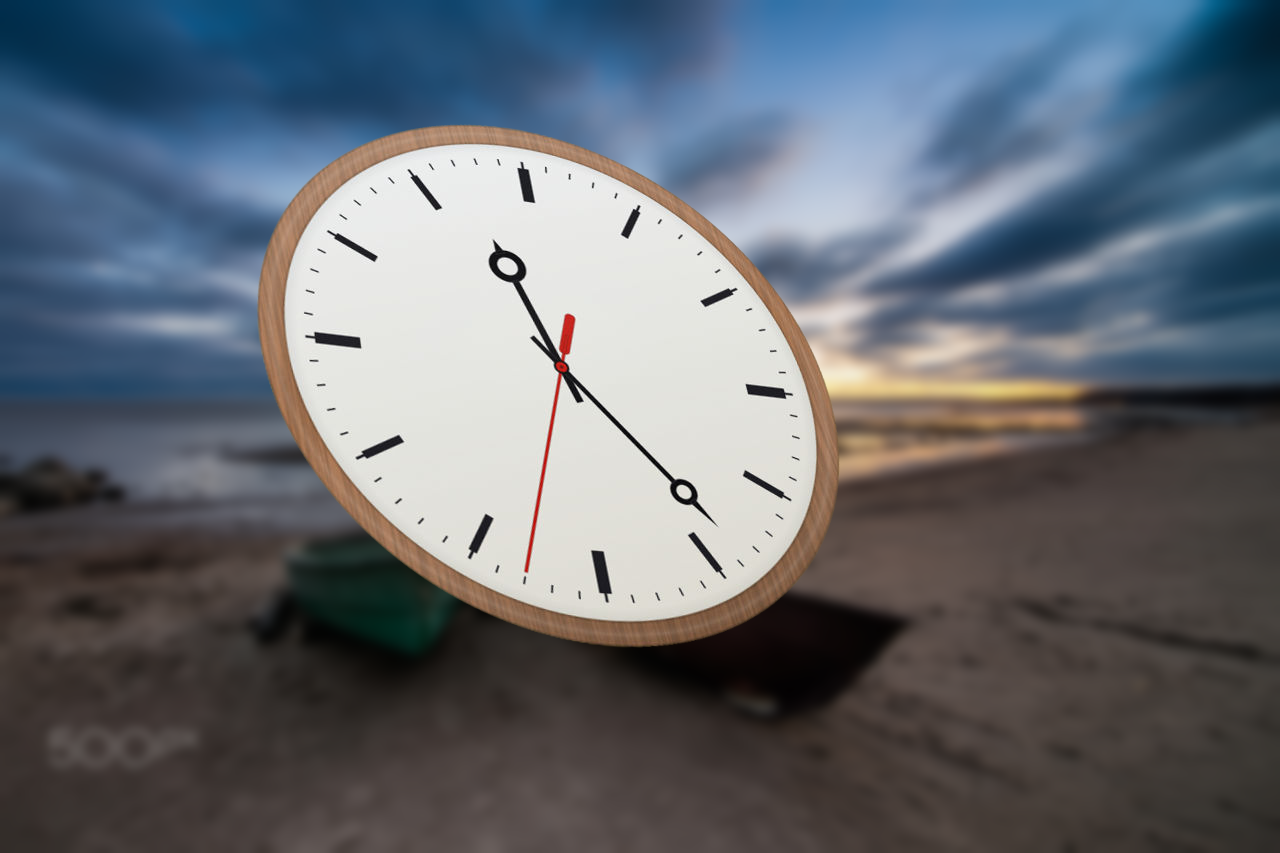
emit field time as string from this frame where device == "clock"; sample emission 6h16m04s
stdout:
11h23m33s
